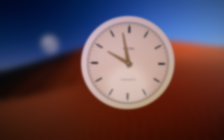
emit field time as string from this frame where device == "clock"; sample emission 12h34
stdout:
9h58
